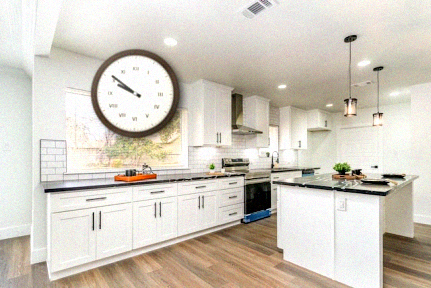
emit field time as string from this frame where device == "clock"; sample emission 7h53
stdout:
9h51
